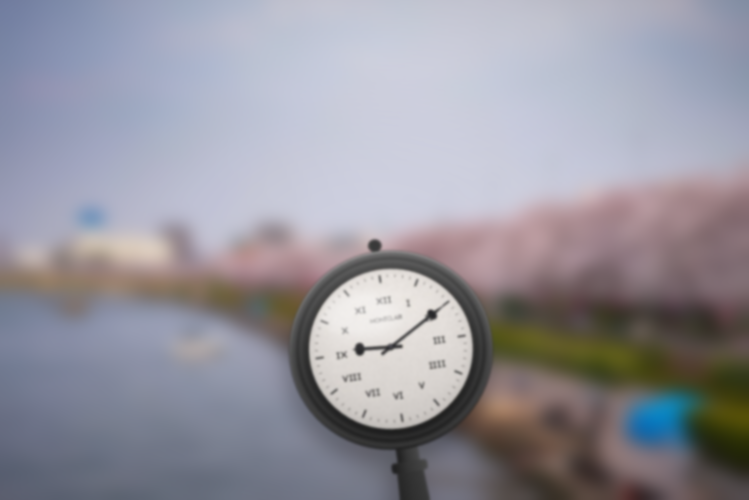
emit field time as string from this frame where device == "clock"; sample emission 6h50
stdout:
9h10
